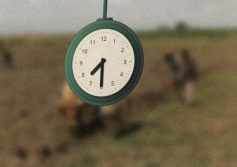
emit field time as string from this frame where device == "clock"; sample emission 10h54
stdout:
7h30
